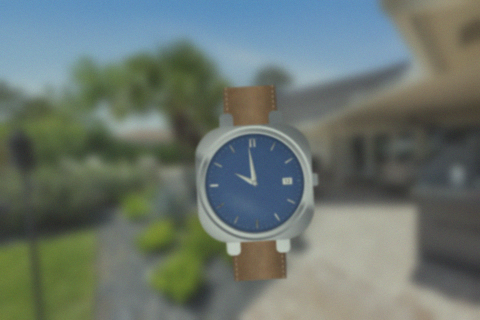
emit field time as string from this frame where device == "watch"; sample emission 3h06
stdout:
9h59
